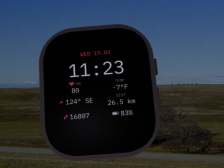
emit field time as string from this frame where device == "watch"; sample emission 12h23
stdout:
11h23
